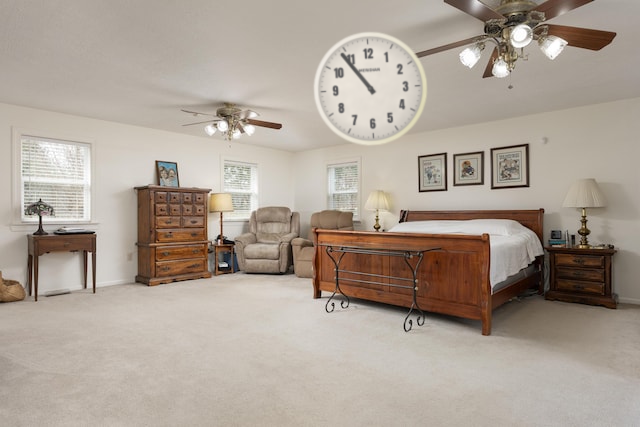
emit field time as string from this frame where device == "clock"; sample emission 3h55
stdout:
10h54
